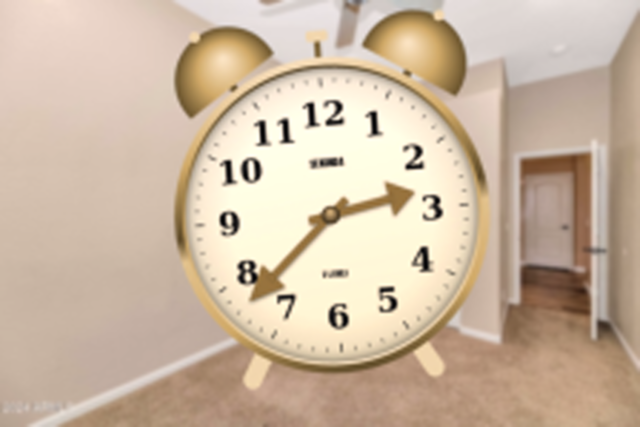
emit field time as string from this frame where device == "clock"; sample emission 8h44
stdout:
2h38
